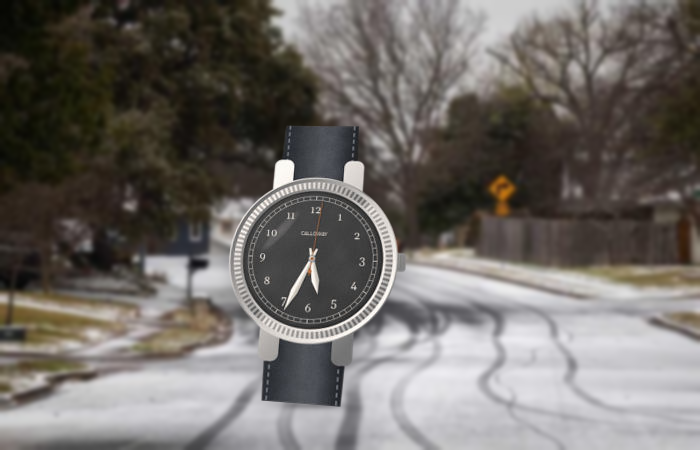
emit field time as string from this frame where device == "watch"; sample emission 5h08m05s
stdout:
5h34m01s
